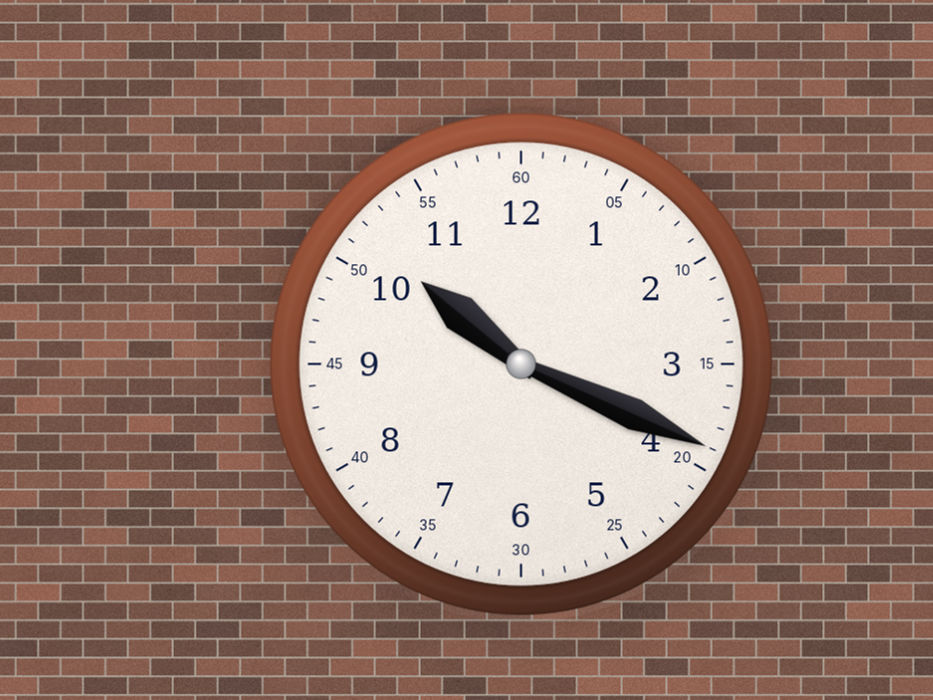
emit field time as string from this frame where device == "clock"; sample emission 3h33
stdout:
10h19
